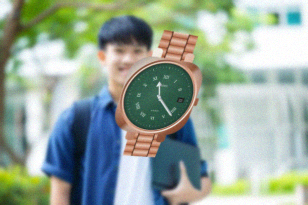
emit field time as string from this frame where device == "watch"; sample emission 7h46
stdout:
11h22
